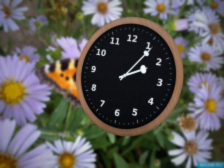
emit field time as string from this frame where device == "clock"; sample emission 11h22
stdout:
2h06
